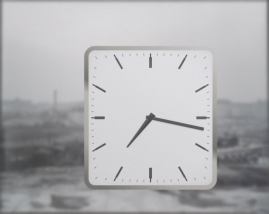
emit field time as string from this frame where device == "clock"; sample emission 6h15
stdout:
7h17
